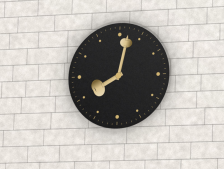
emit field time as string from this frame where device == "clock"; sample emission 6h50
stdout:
8h02
